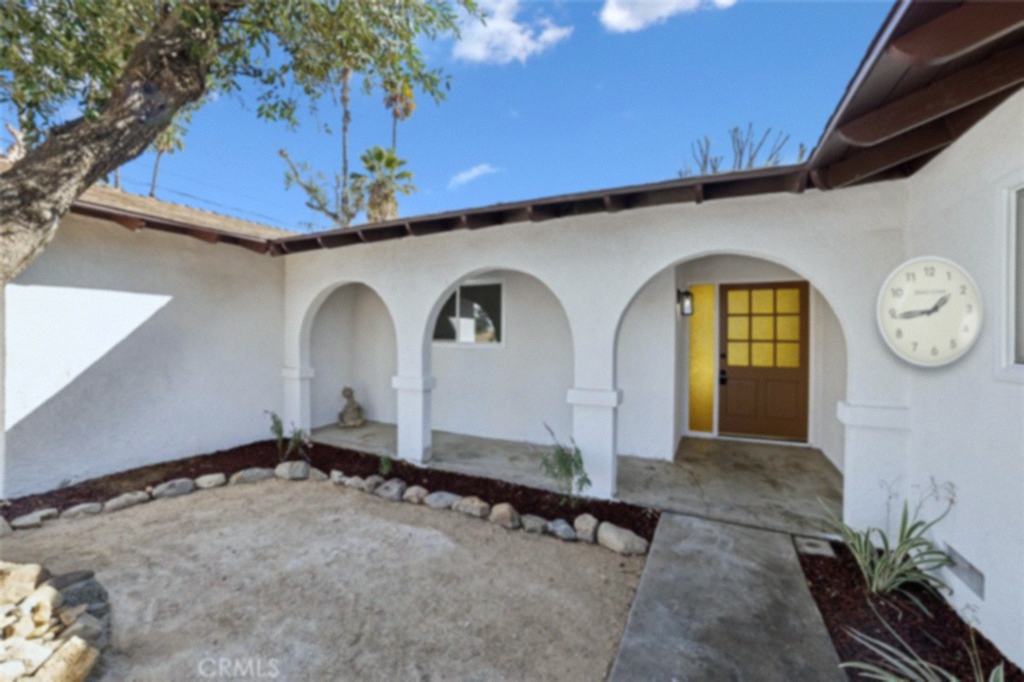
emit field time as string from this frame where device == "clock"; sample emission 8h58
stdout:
1h44
